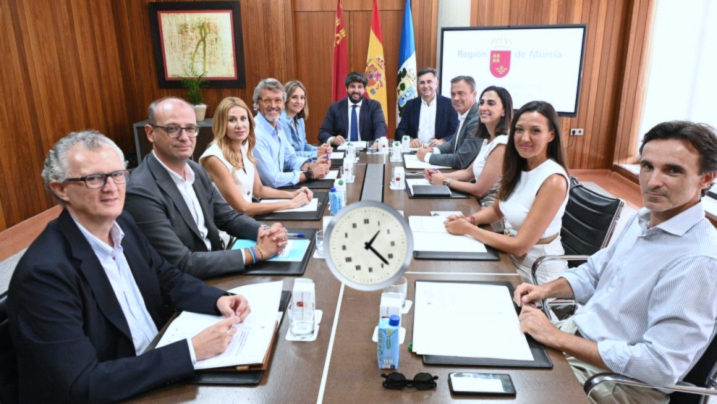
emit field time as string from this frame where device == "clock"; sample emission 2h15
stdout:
1h23
